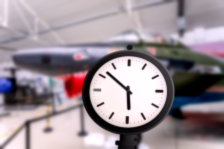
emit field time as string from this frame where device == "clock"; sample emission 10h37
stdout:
5h52
